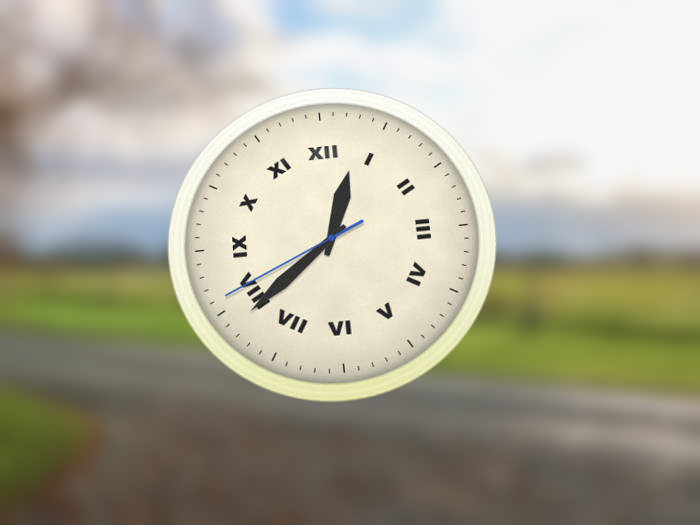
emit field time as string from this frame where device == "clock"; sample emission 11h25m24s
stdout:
12h38m41s
